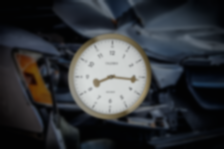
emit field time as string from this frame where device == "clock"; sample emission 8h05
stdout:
8h16
